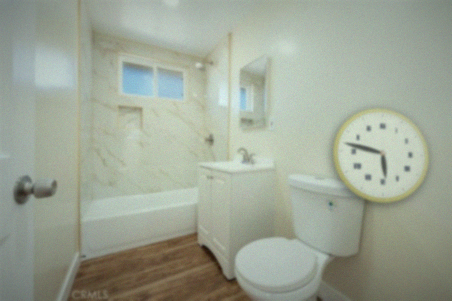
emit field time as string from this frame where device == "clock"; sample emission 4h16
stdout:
5h47
